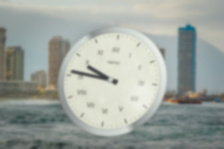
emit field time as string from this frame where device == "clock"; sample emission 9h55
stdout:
9h46
